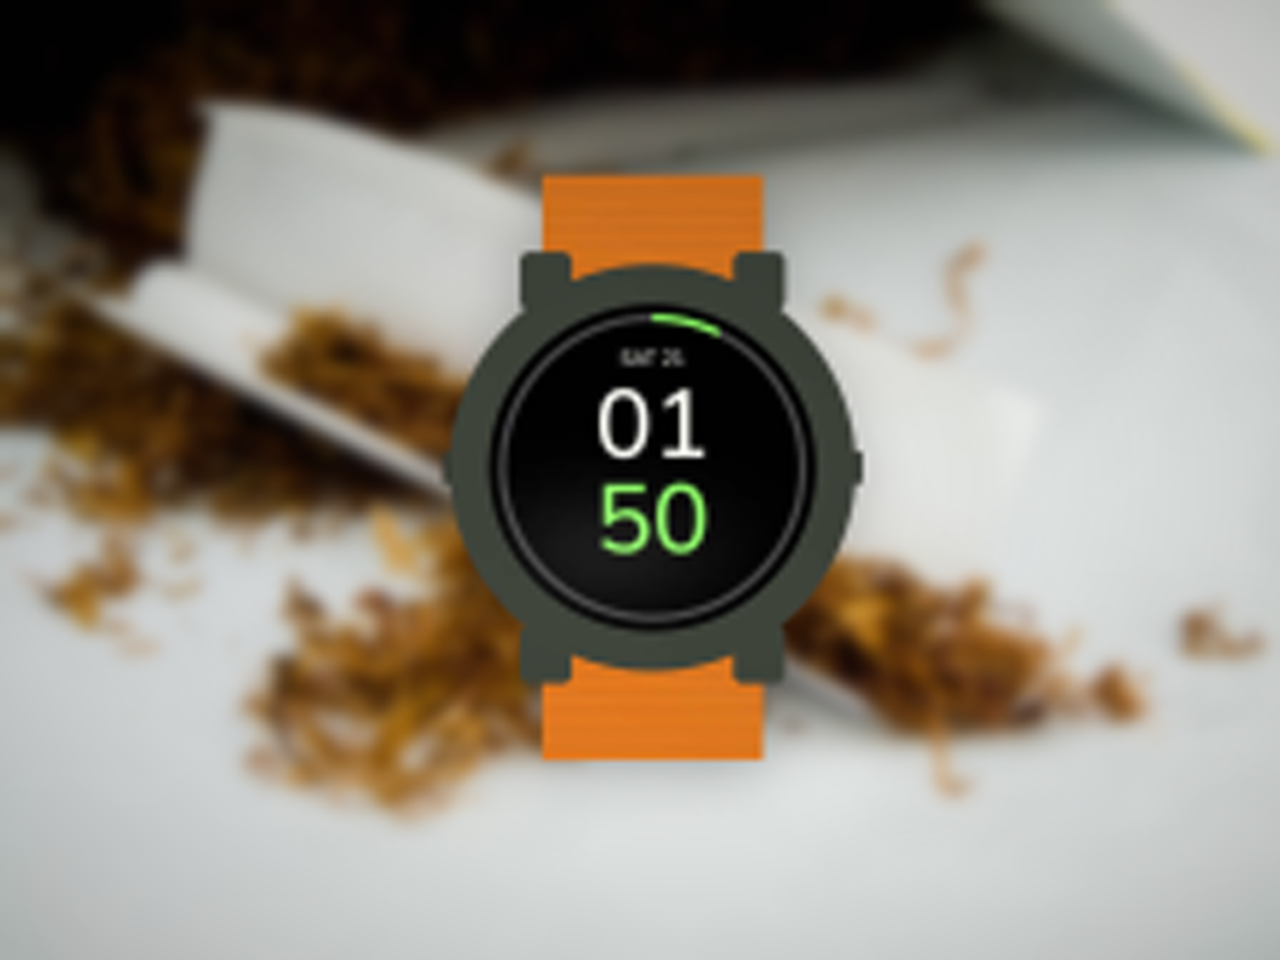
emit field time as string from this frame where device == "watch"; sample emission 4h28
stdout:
1h50
